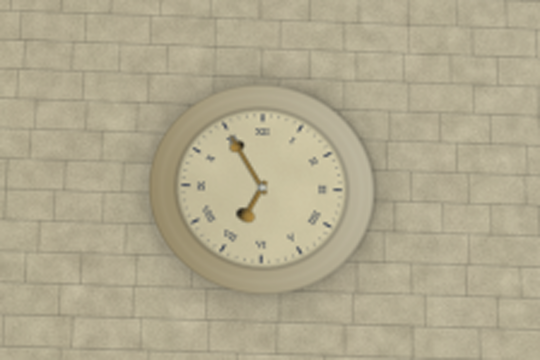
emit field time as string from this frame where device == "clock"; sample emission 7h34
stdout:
6h55
